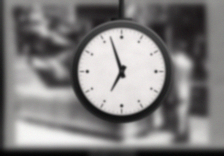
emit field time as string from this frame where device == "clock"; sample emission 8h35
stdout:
6h57
